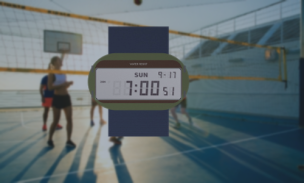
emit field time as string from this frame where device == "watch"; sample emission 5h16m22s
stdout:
7h00m51s
